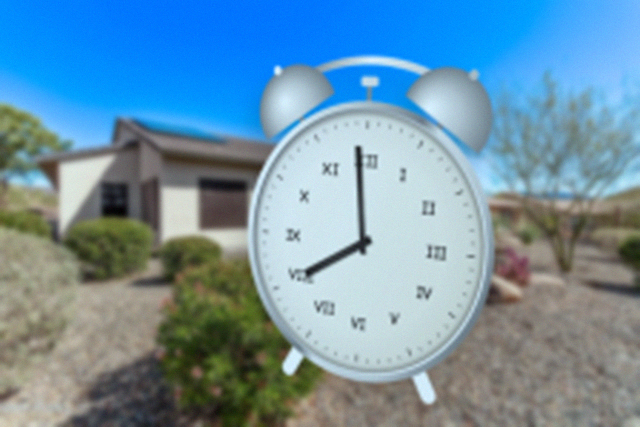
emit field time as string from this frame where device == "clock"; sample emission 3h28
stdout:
7h59
